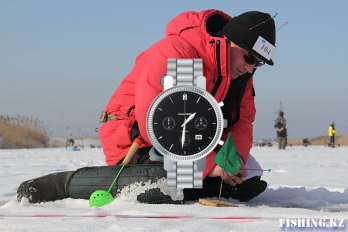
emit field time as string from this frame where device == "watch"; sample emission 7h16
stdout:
1h31
